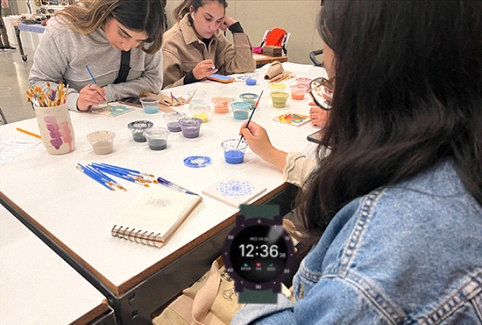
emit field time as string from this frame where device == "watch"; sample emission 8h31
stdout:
12h36
